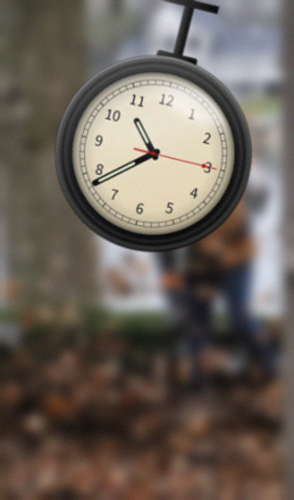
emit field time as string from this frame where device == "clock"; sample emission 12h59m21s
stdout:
10h38m15s
